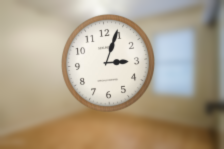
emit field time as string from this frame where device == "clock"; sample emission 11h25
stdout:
3h04
